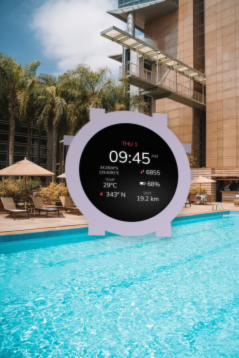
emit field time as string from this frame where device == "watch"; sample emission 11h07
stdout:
9h45
